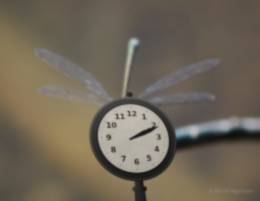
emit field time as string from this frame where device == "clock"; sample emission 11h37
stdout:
2h11
